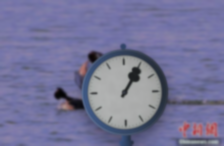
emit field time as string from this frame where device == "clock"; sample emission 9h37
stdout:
1h05
